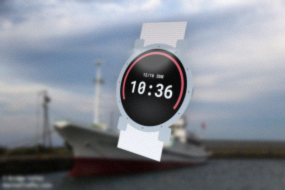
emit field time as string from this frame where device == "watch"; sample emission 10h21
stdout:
10h36
